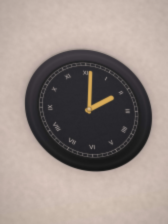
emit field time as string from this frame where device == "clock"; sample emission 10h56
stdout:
2h01
